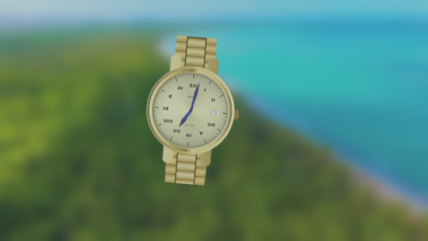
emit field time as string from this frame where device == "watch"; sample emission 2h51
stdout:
7h02
